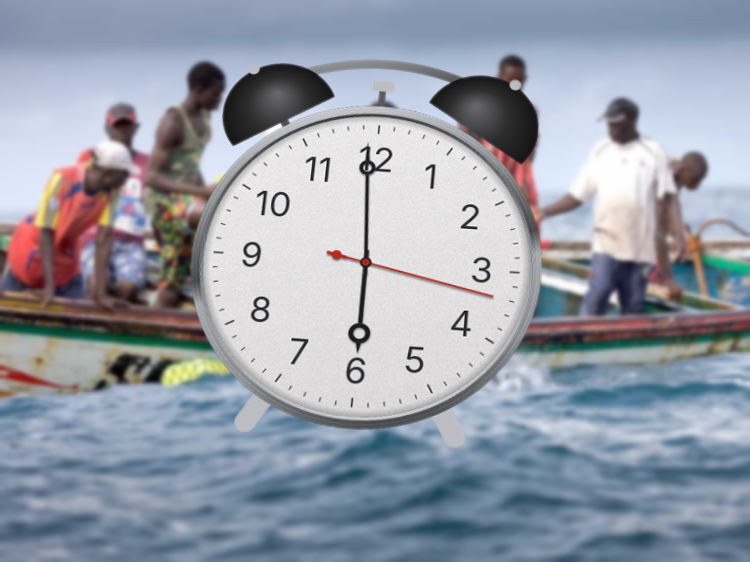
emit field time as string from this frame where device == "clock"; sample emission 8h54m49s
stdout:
5h59m17s
